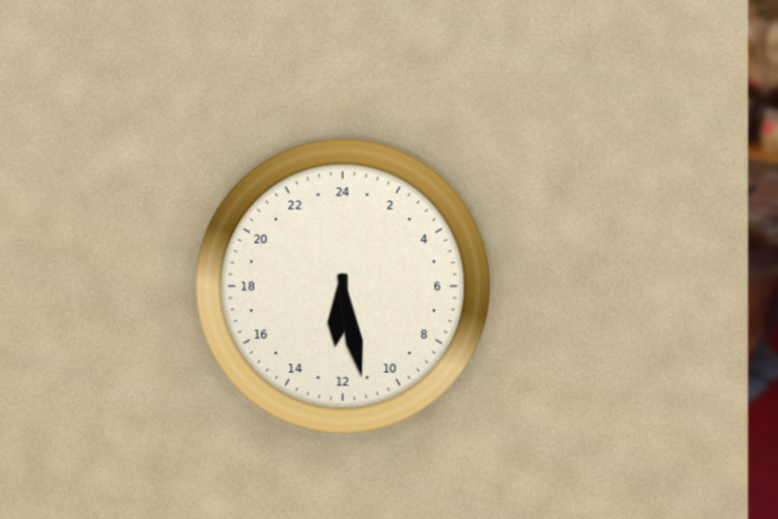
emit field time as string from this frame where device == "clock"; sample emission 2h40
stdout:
12h28
